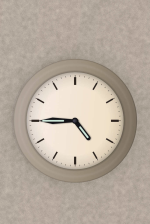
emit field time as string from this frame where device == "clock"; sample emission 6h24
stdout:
4h45
